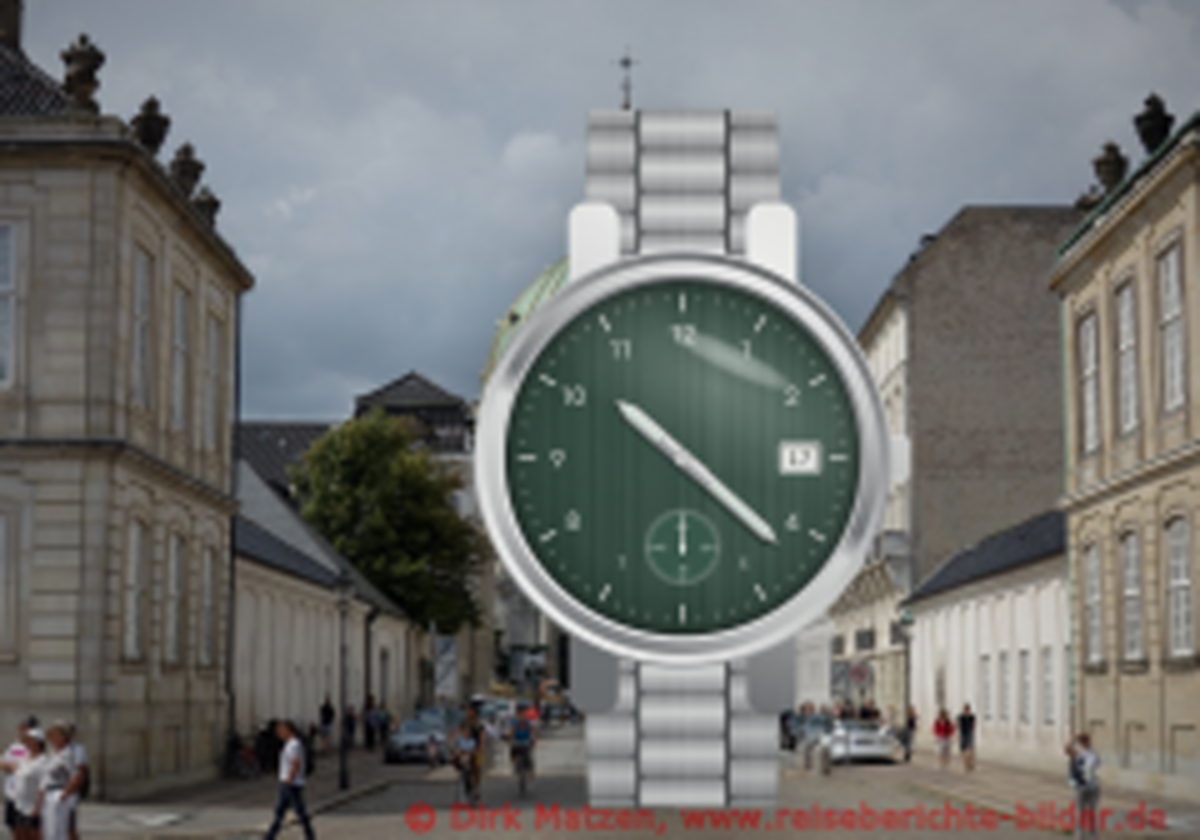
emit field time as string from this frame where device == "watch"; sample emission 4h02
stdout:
10h22
